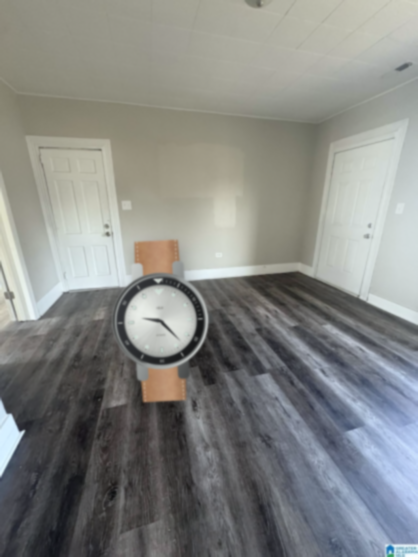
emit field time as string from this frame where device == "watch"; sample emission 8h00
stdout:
9h23
